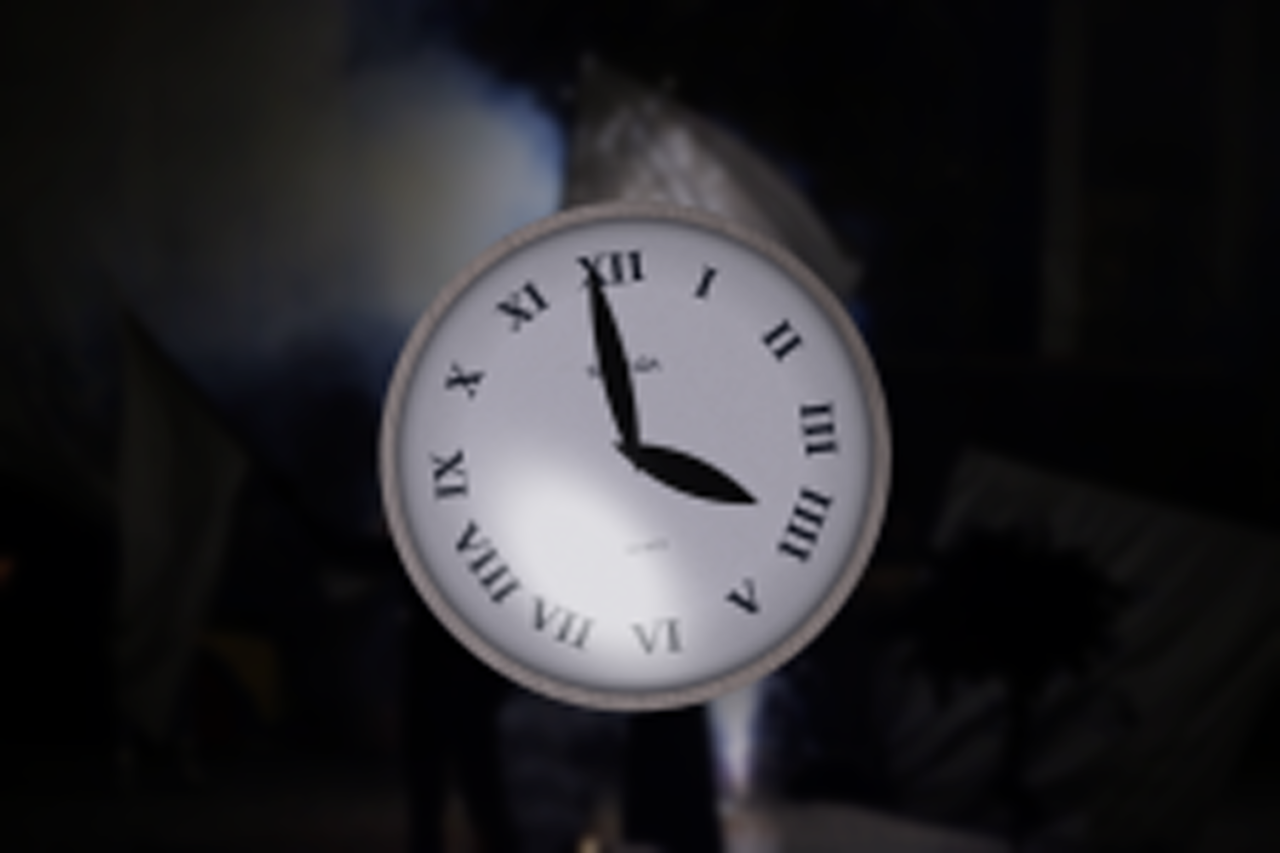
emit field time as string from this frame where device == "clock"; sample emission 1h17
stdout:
3h59
